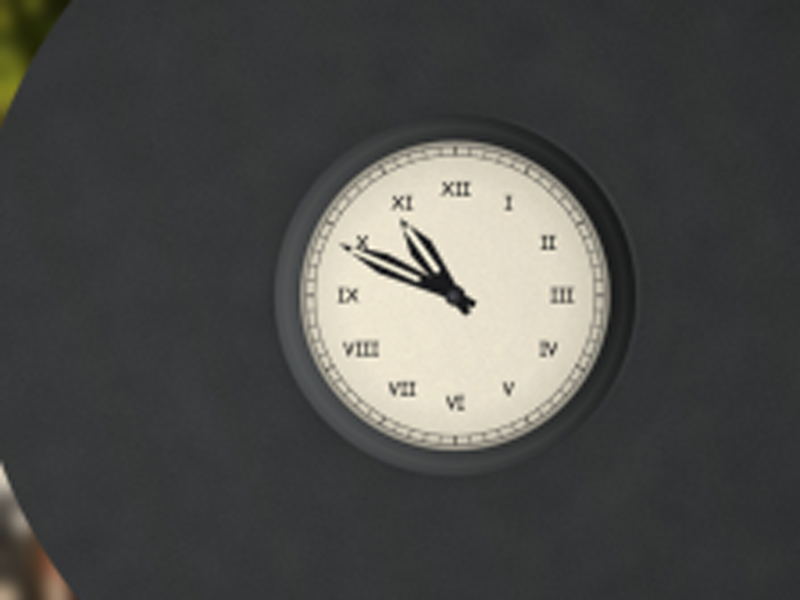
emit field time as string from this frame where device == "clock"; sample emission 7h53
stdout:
10h49
